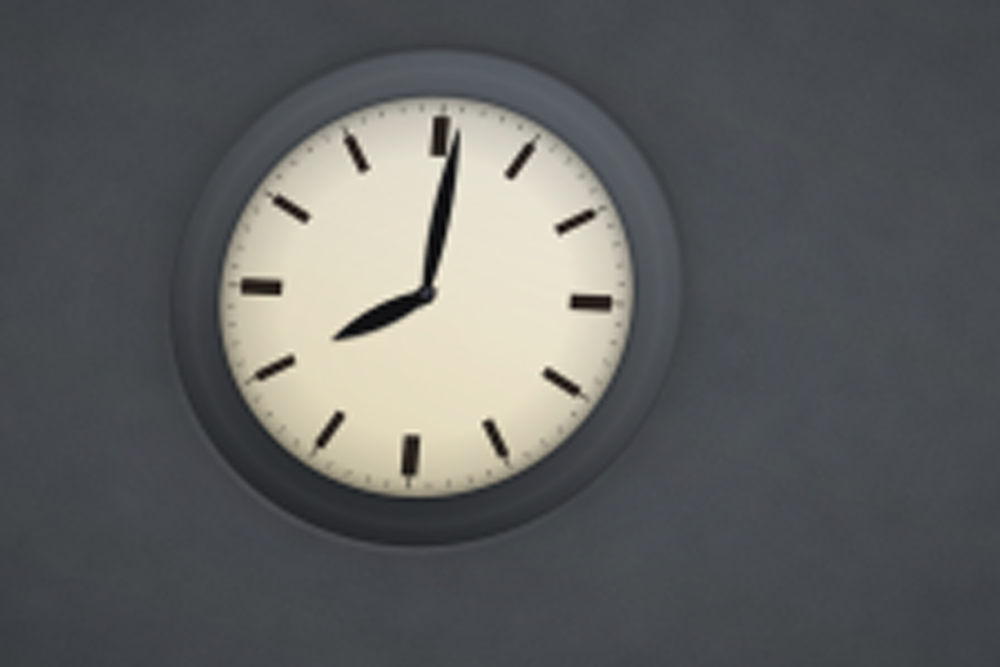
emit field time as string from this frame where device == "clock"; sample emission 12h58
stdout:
8h01
